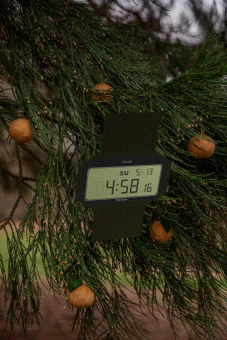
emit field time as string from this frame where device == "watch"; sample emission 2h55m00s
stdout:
4h58m16s
